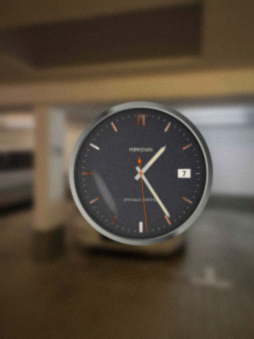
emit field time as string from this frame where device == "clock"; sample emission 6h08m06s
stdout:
1h24m29s
